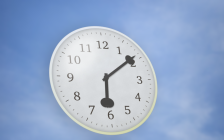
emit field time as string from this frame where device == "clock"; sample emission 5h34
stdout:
6h09
